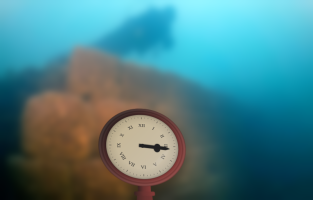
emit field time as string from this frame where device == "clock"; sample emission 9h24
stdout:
3h16
